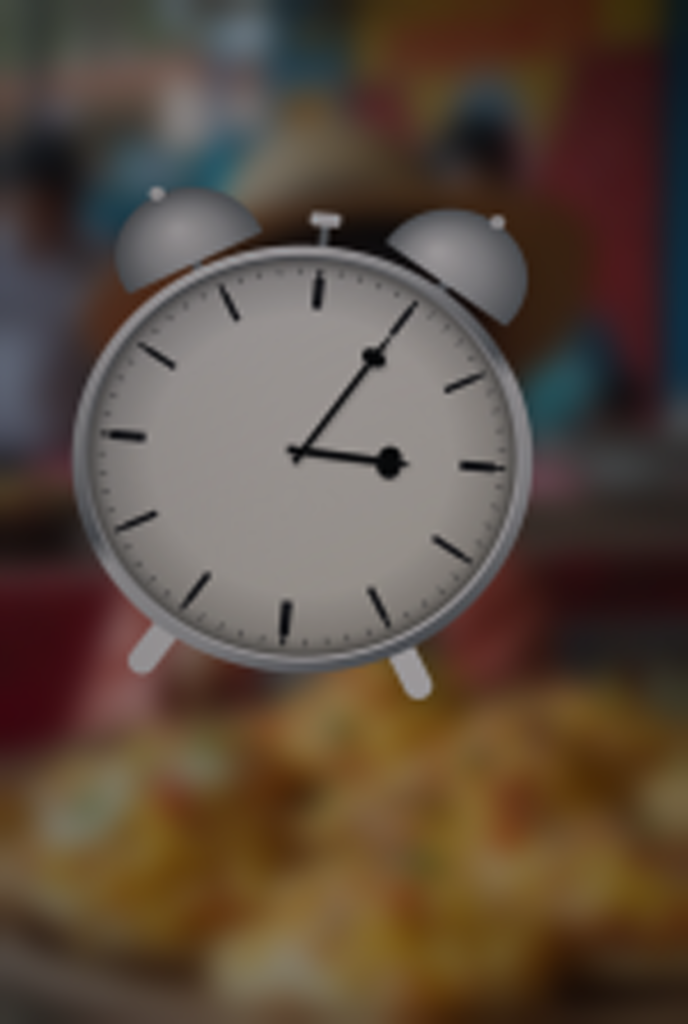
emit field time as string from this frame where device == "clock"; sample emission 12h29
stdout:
3h05
